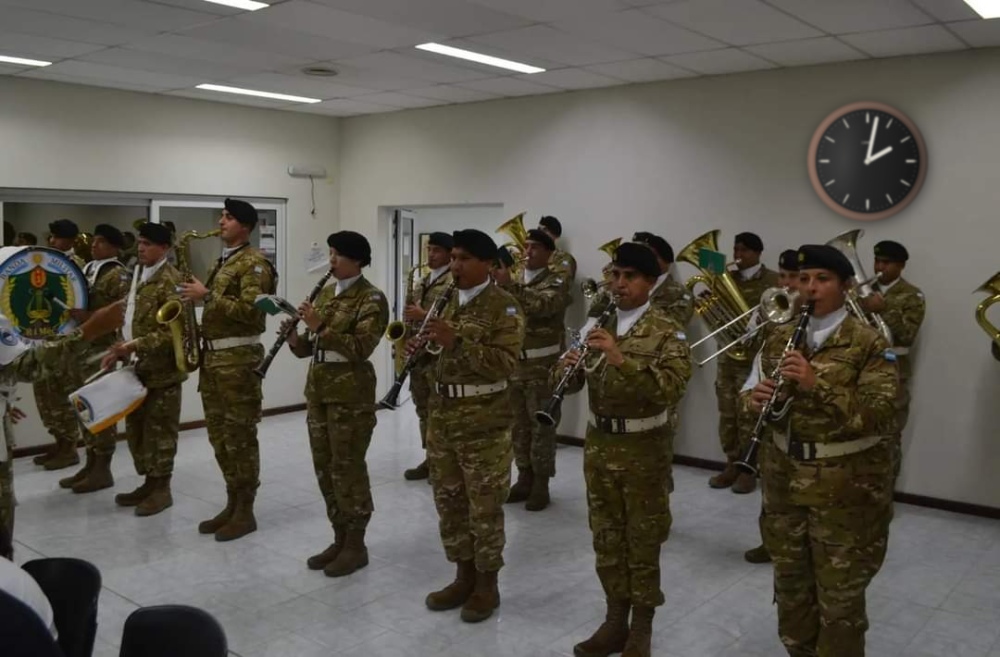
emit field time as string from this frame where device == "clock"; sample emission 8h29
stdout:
2h02
